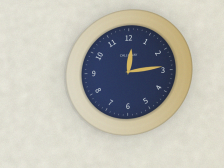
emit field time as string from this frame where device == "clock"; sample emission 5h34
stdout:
12h14
